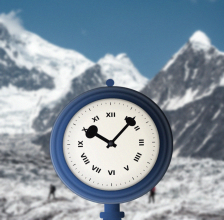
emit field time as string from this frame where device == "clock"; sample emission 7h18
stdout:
10h07
